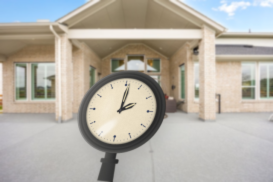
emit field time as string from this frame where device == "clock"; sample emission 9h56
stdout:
2h01
